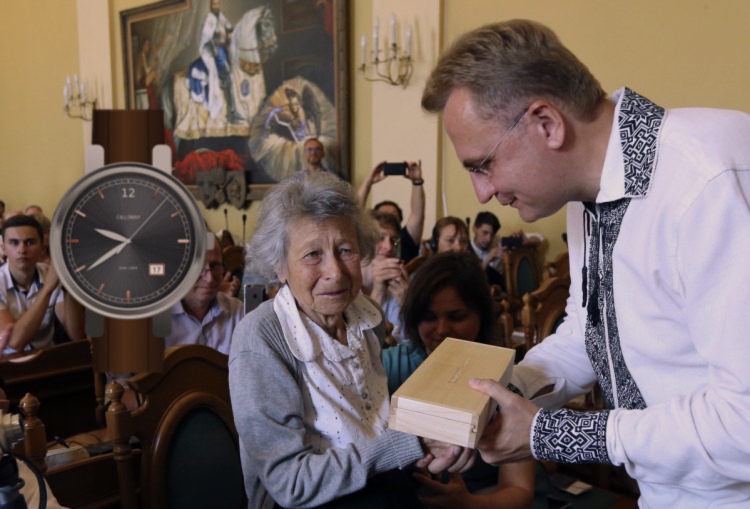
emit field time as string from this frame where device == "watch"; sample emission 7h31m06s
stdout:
9h39m07s
